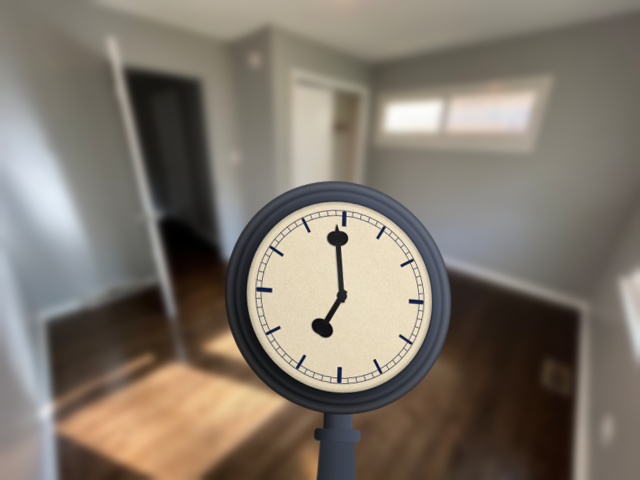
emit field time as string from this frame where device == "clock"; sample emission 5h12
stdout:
6h59
